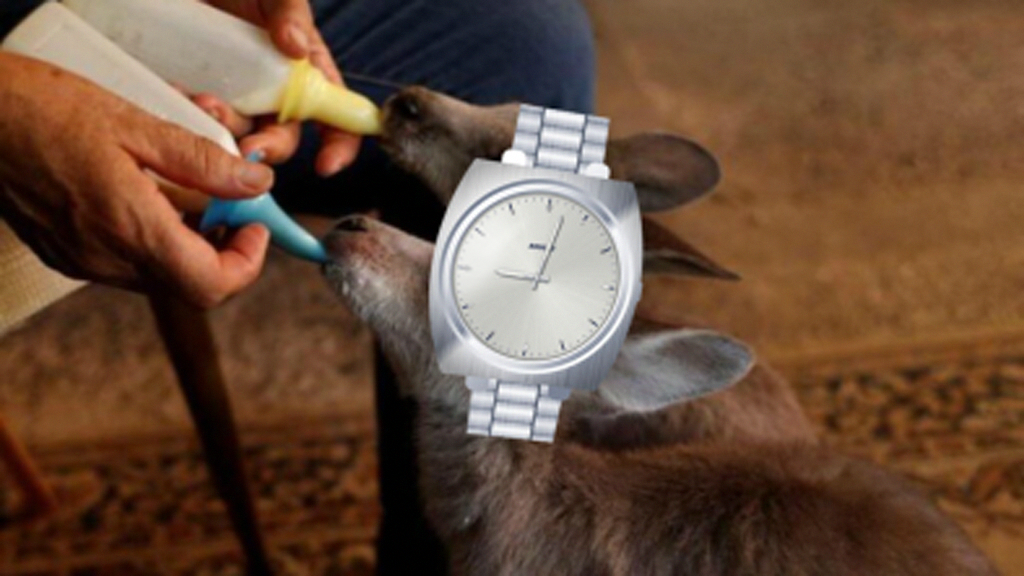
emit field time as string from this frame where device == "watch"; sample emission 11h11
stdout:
9h02
